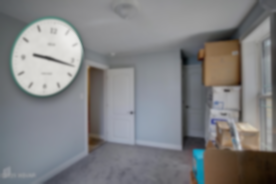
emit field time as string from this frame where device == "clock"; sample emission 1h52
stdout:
9h17
